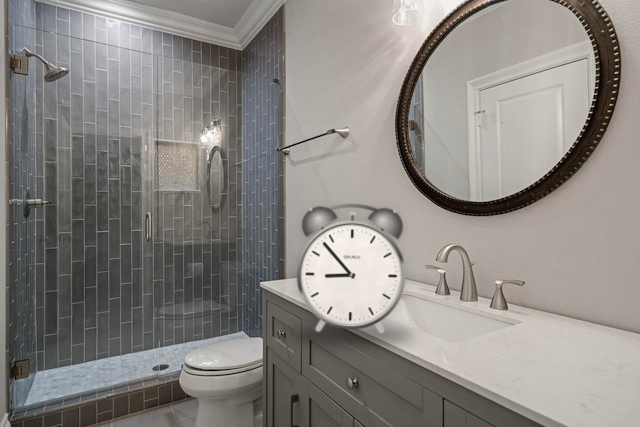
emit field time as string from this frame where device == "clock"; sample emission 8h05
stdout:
8h53
